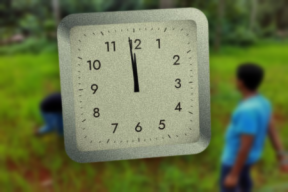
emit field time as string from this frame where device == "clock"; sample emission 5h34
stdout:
11h59
